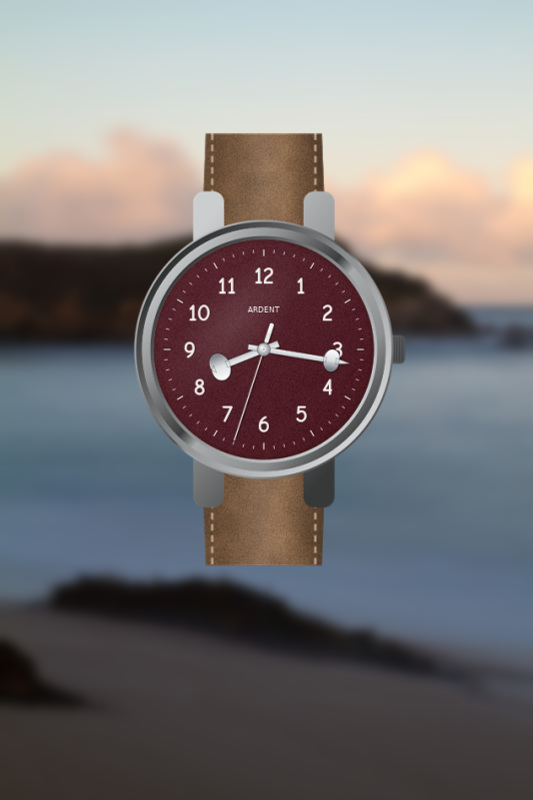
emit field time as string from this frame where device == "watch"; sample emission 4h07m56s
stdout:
8h16m33s
